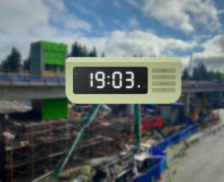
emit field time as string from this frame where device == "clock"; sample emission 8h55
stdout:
19h03
